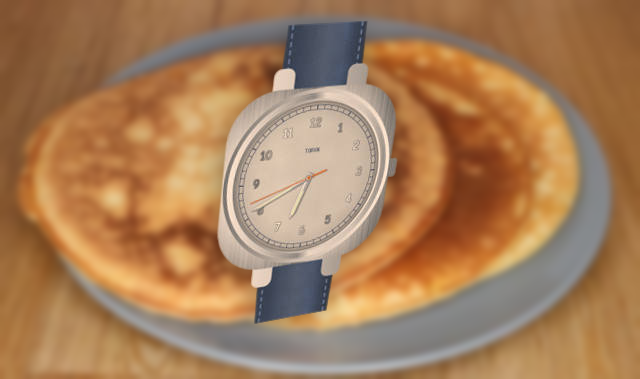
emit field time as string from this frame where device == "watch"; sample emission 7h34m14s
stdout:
6h40m42s
